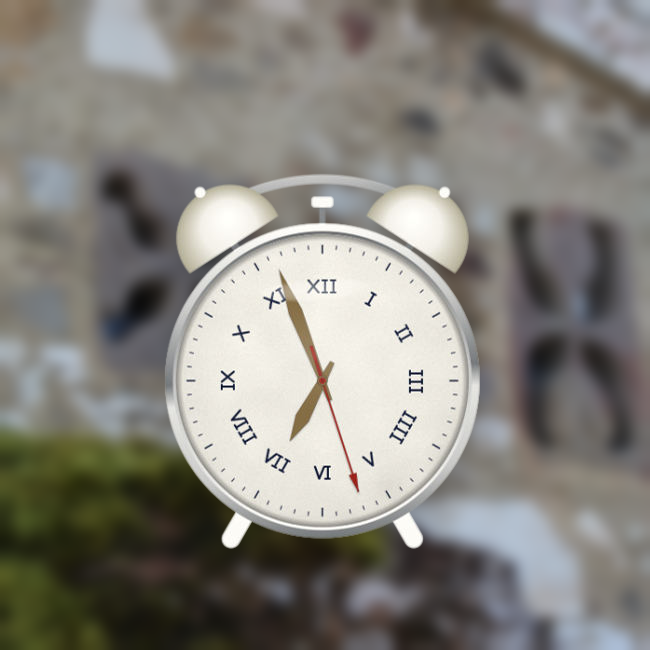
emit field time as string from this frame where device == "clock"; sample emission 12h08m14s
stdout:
6h56m27s
